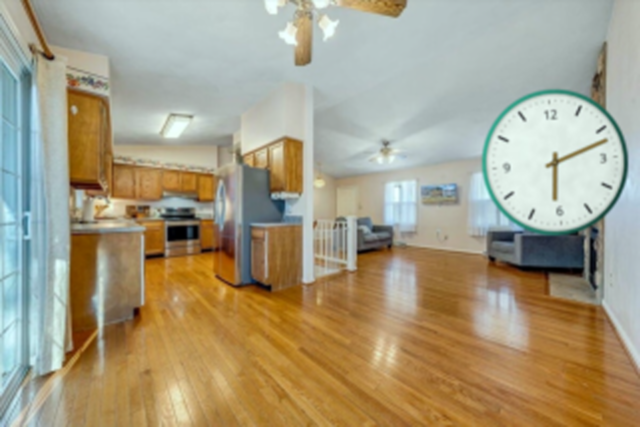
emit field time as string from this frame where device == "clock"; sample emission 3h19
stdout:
6h12
